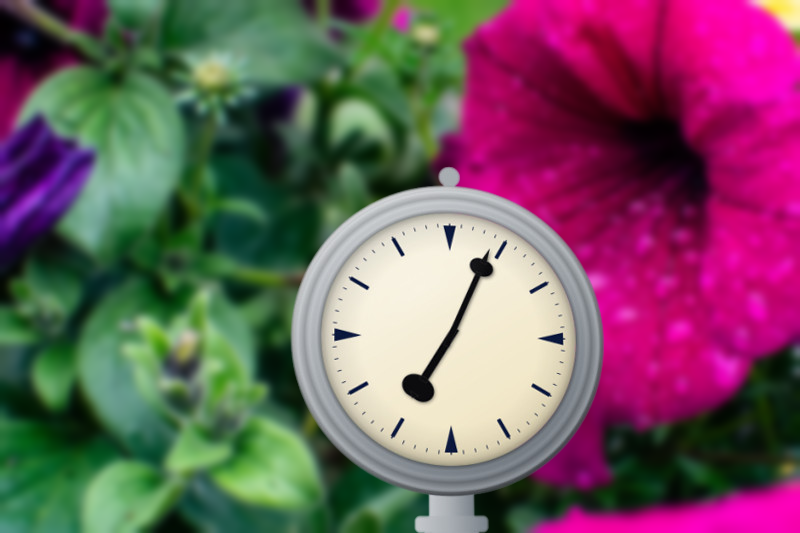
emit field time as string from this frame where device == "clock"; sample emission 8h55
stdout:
7h04
